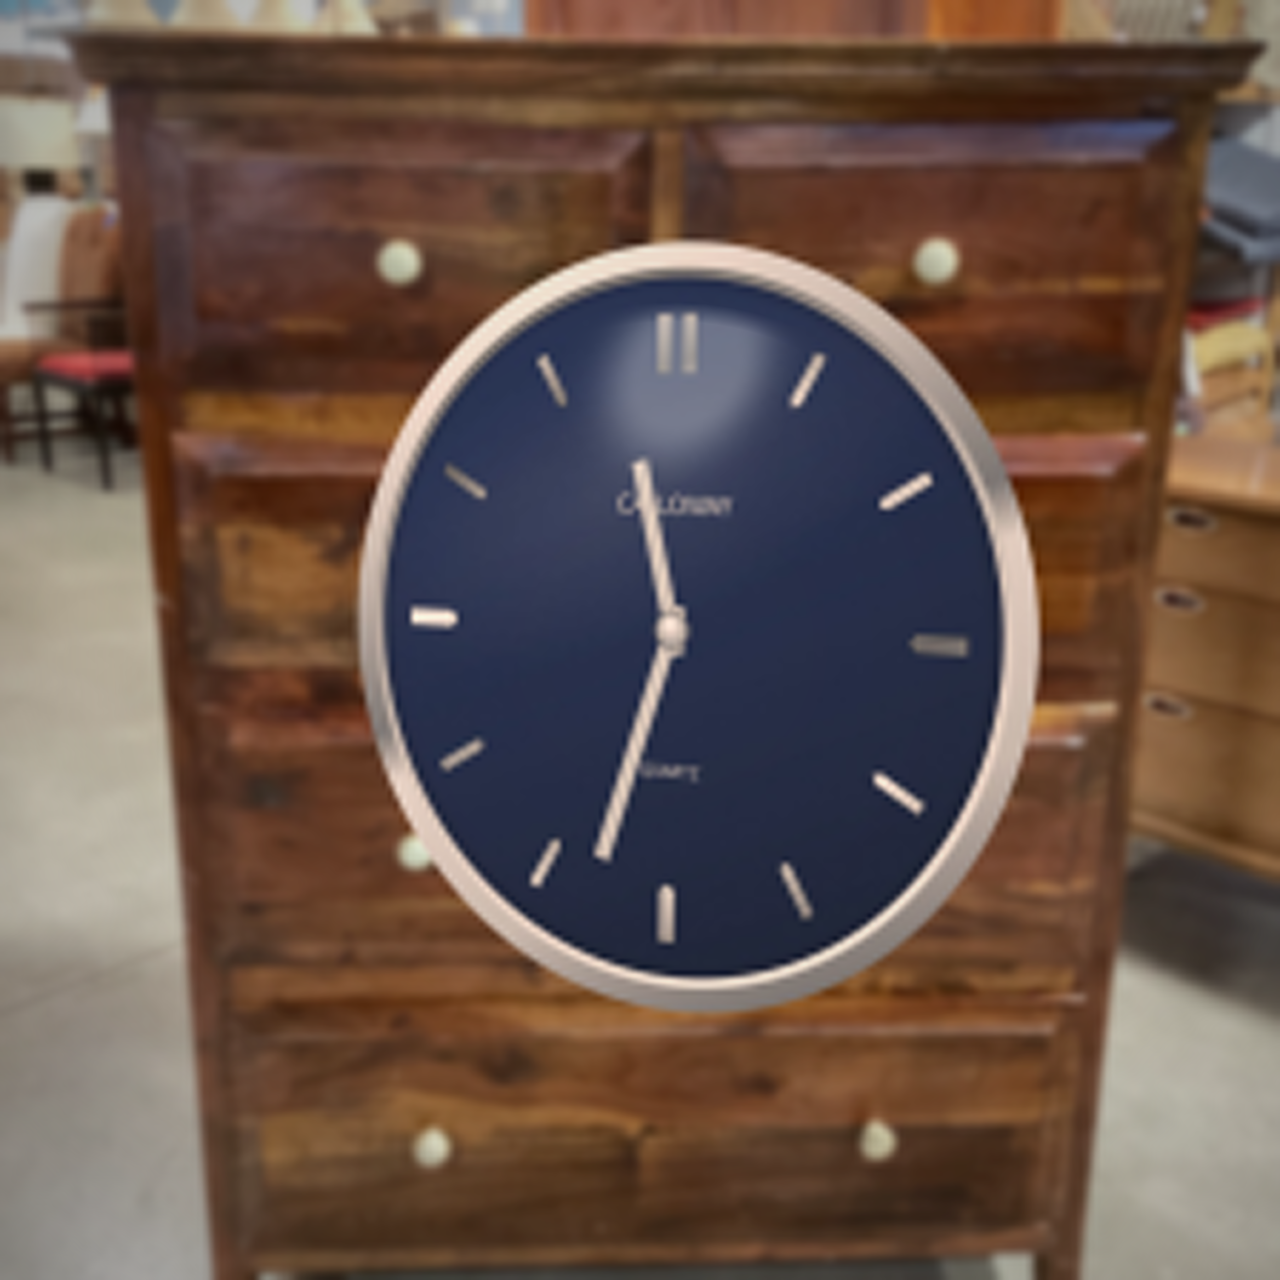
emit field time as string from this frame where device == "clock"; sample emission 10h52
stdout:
11h33
